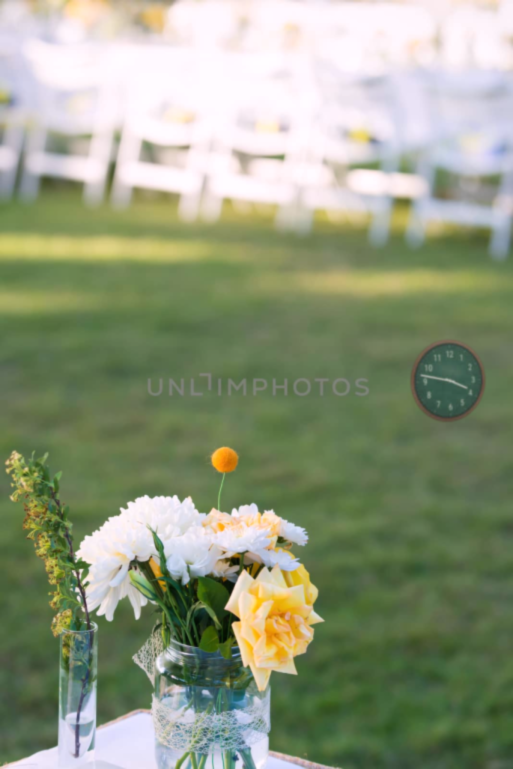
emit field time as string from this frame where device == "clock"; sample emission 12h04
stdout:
3h47
